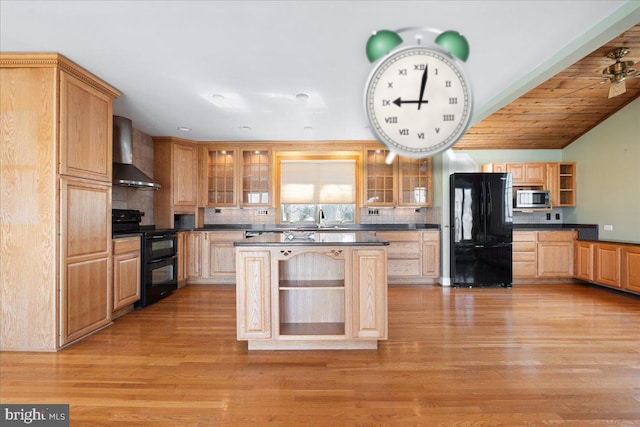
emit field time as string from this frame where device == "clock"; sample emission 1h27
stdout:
9h02
